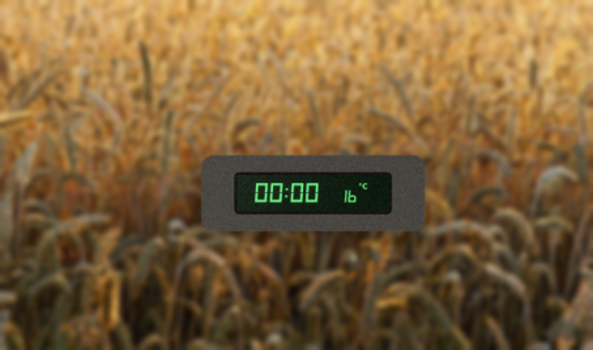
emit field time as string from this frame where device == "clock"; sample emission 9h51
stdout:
0h00
